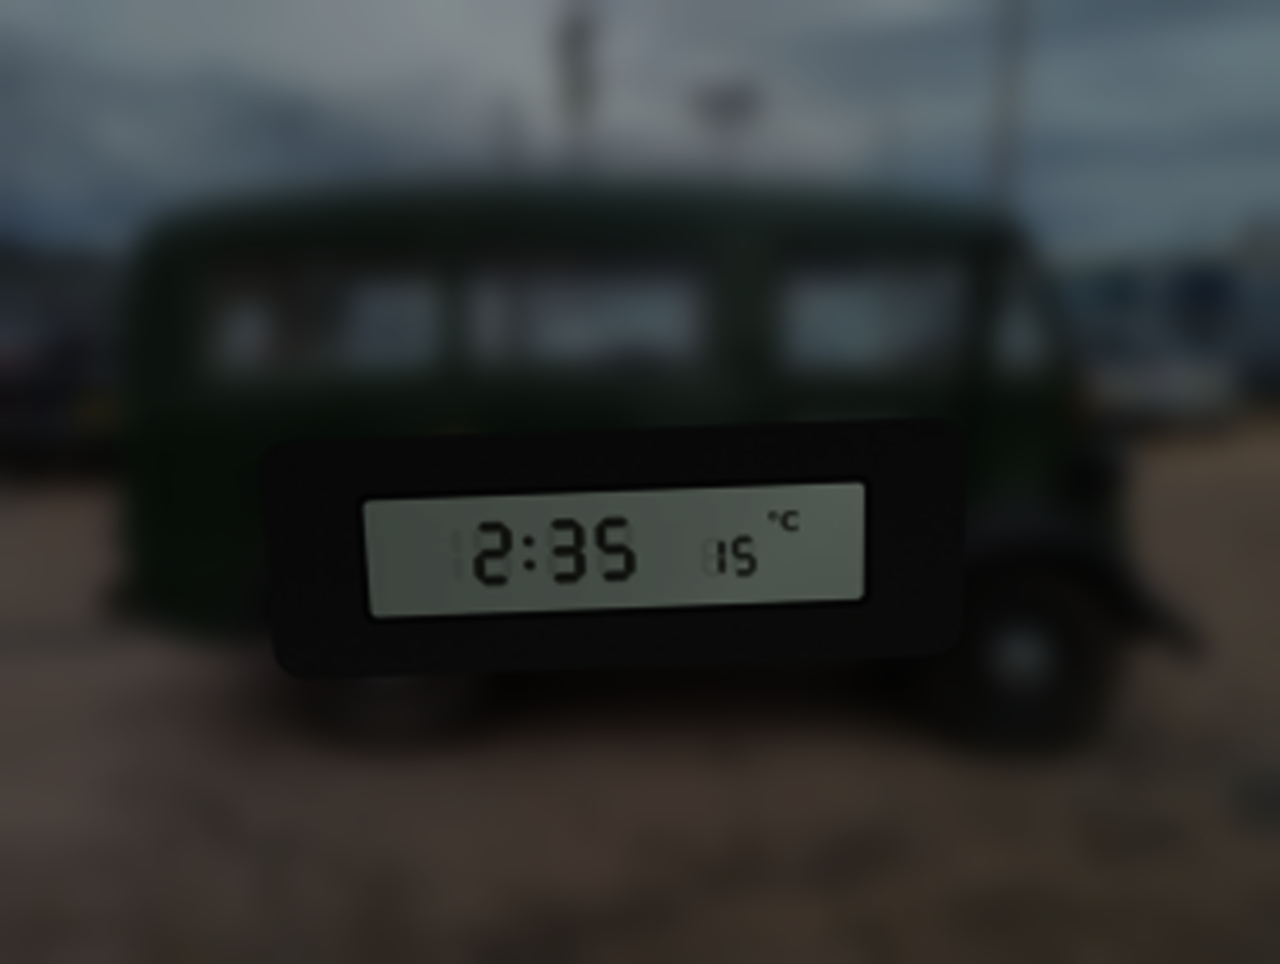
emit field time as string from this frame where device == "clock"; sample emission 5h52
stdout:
2h35
